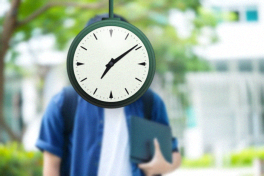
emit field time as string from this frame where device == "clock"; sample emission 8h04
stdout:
7h09
